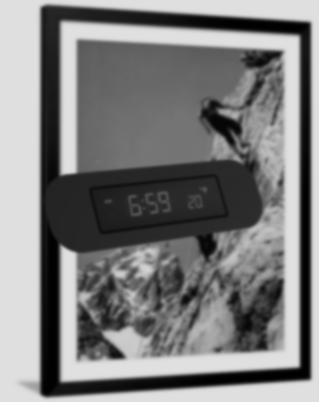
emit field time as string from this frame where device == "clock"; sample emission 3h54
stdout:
6h59
